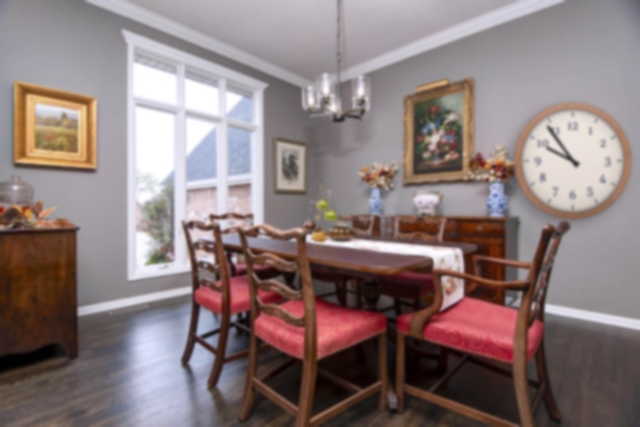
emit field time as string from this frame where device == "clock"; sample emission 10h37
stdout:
9h54
